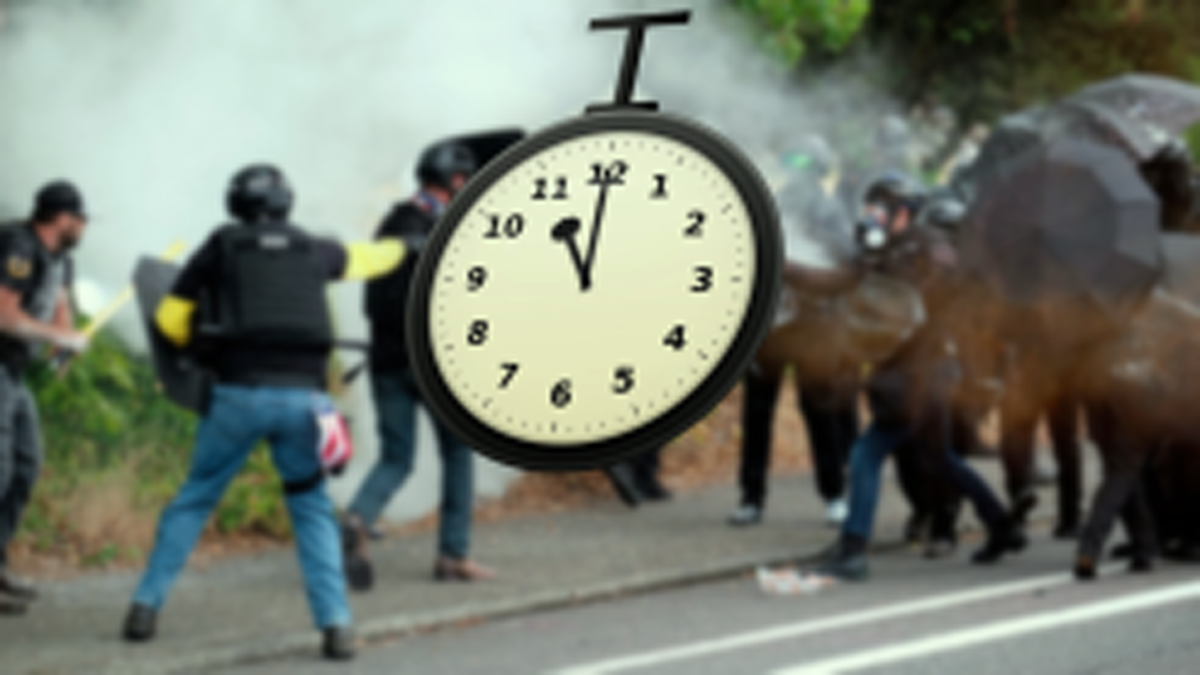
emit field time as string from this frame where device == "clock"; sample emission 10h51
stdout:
11h00
